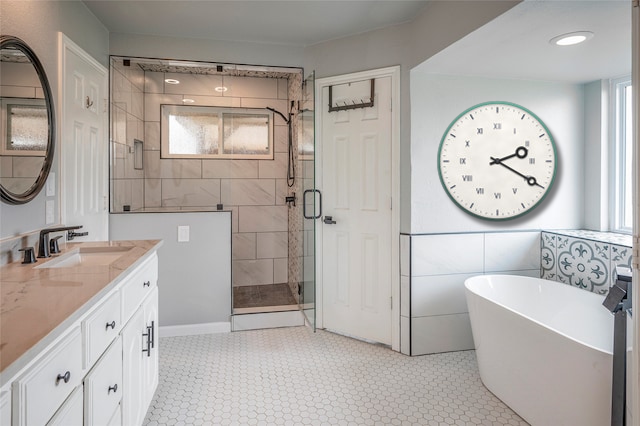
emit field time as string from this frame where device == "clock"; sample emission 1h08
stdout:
2h20
